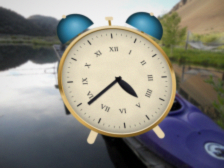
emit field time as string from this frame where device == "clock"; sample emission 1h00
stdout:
4h39
